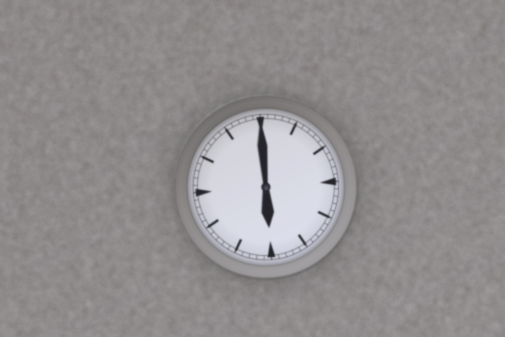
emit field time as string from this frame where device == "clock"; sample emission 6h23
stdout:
6h00
